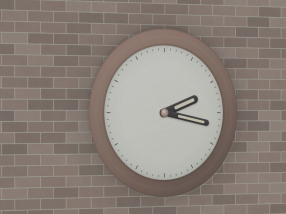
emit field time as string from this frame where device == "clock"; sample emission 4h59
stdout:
2h17
